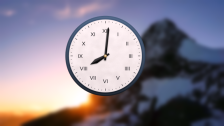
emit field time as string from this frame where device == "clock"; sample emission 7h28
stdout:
8h01
